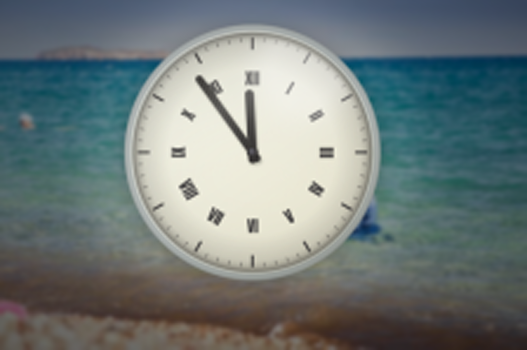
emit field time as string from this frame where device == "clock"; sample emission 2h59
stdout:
11h54
